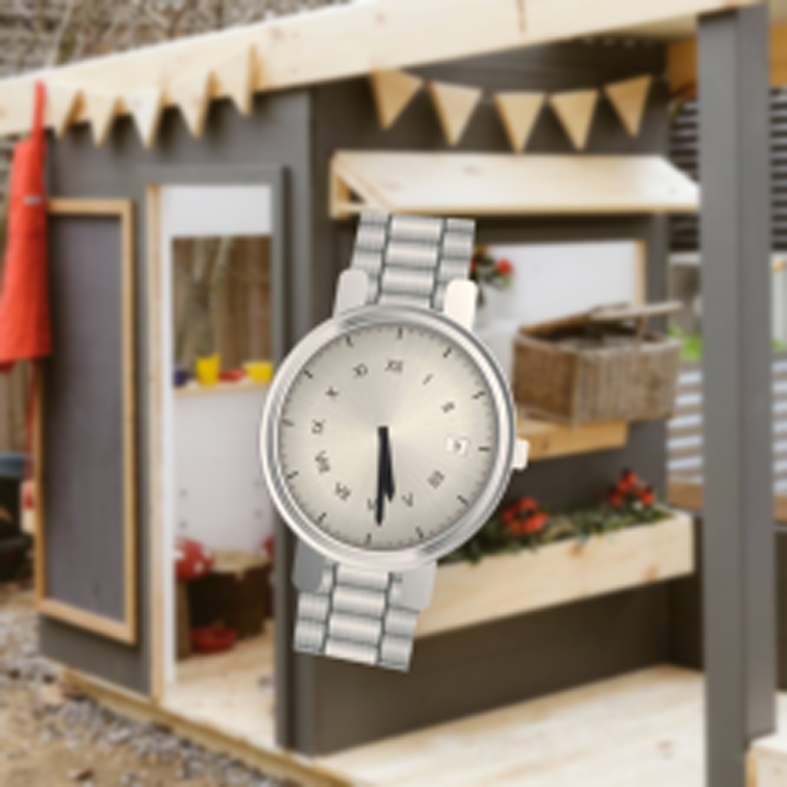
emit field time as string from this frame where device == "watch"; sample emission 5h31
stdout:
5h29
